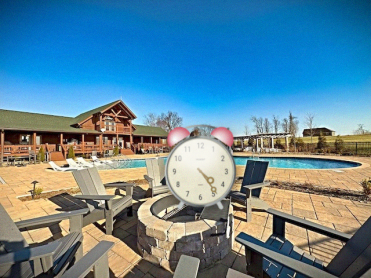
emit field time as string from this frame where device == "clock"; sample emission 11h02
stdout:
4h24
